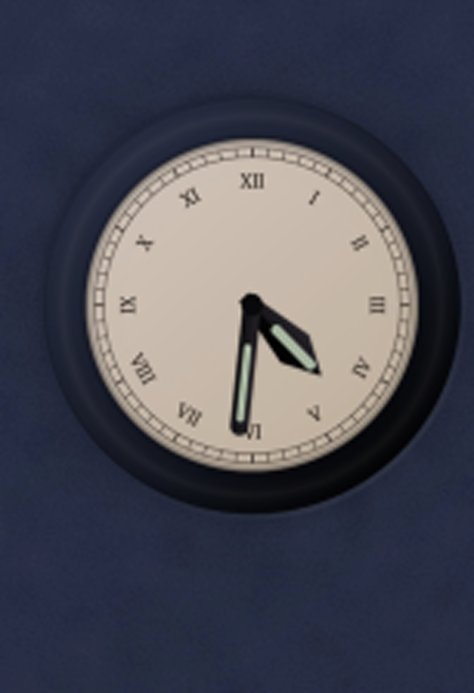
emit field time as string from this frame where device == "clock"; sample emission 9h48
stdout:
4h31
